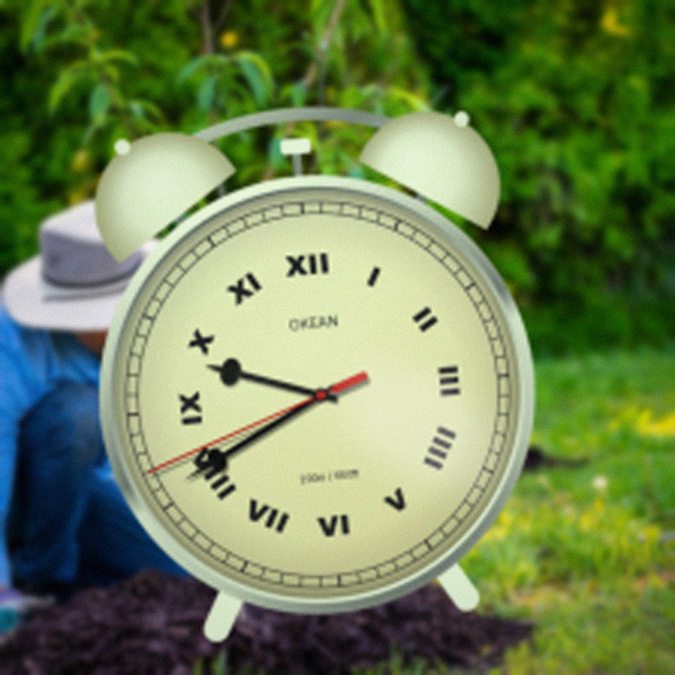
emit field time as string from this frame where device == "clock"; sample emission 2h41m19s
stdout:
9h40m42s
